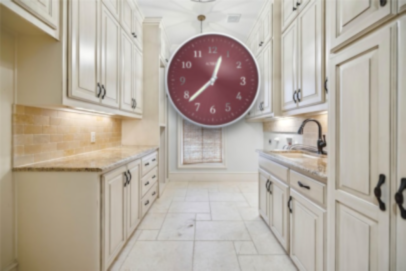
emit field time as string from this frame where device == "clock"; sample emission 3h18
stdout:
12h38
